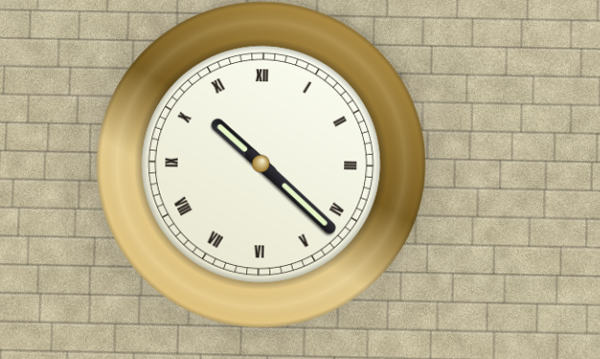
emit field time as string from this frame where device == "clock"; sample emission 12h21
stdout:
10h22
